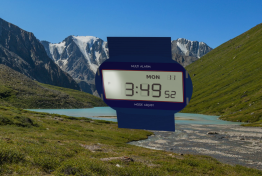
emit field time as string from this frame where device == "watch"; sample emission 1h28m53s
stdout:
3h49m52s
